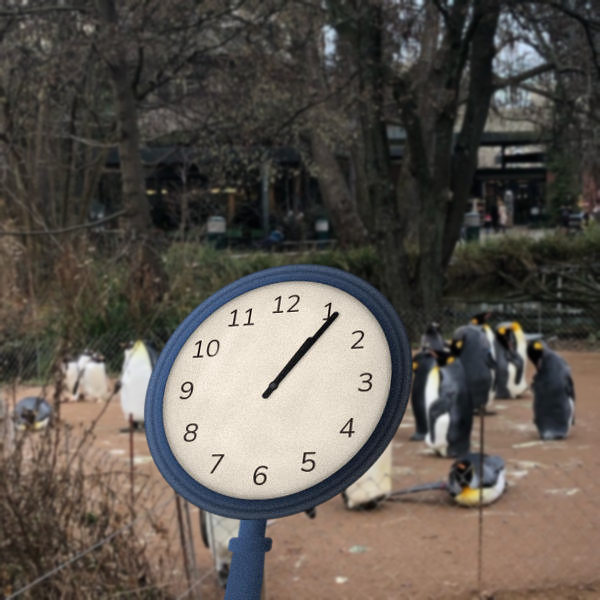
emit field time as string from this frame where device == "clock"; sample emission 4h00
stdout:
1h06
